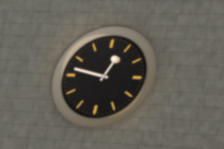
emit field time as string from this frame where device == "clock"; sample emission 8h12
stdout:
12h47
